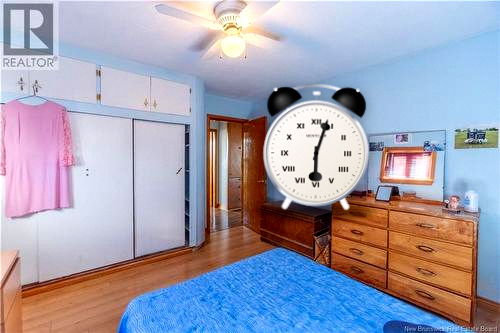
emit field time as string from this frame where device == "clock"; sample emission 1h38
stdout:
6h03
